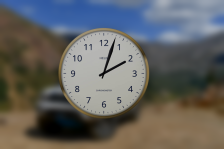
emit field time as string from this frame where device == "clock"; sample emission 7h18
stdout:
2h03
